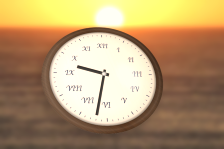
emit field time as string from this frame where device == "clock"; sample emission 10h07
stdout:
9h32
